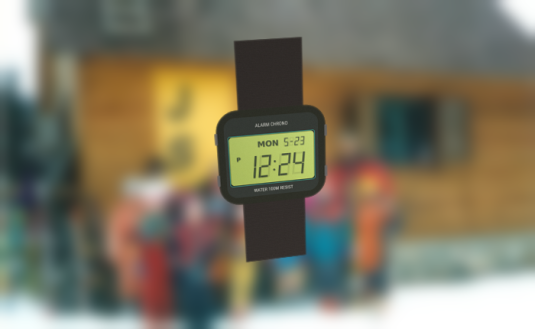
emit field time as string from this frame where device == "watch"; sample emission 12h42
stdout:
12h24
